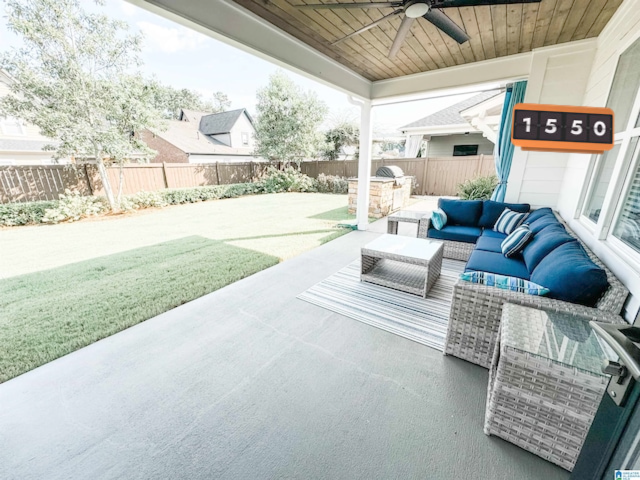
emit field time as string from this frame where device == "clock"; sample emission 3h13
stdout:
15h50
